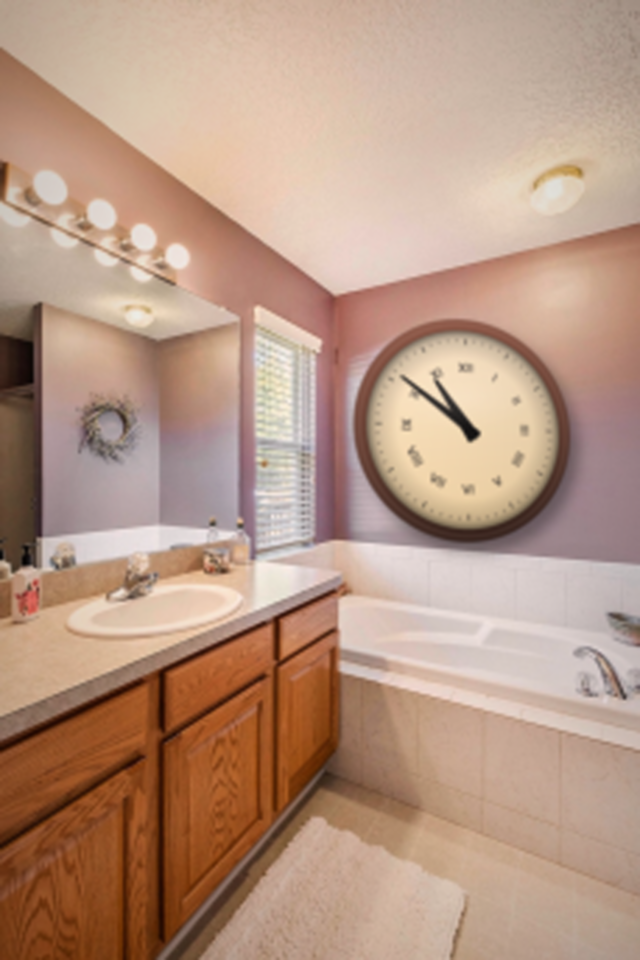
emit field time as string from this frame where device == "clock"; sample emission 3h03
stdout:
10h51
